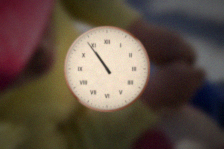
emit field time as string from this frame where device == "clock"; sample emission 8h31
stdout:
10h54
